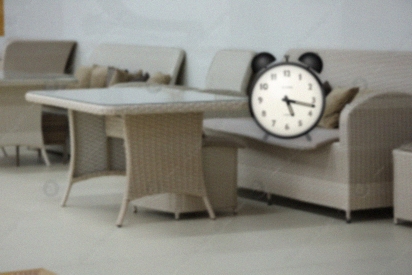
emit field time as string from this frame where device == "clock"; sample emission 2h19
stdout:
5h17
